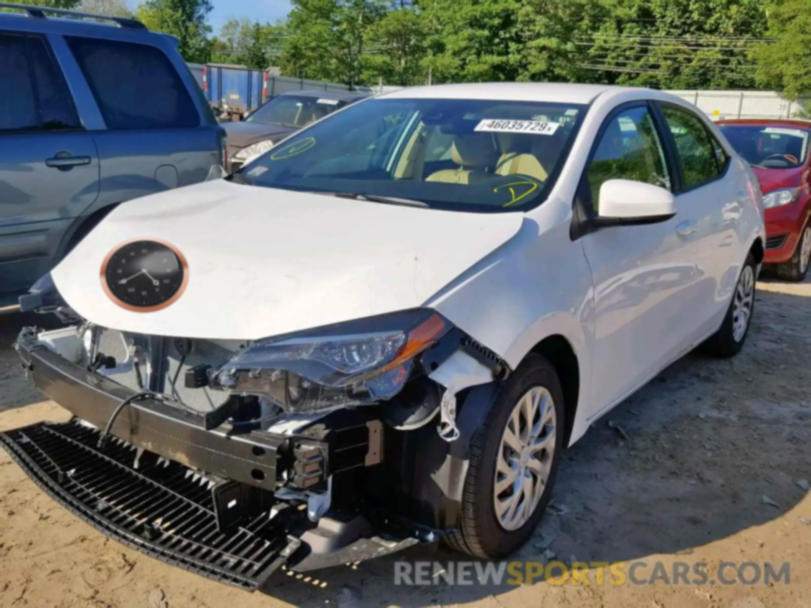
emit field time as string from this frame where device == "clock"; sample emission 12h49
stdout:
4h40
